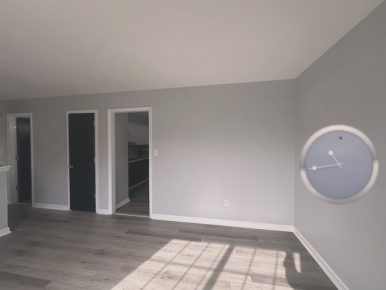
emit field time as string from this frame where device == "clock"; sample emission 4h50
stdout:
10h43
